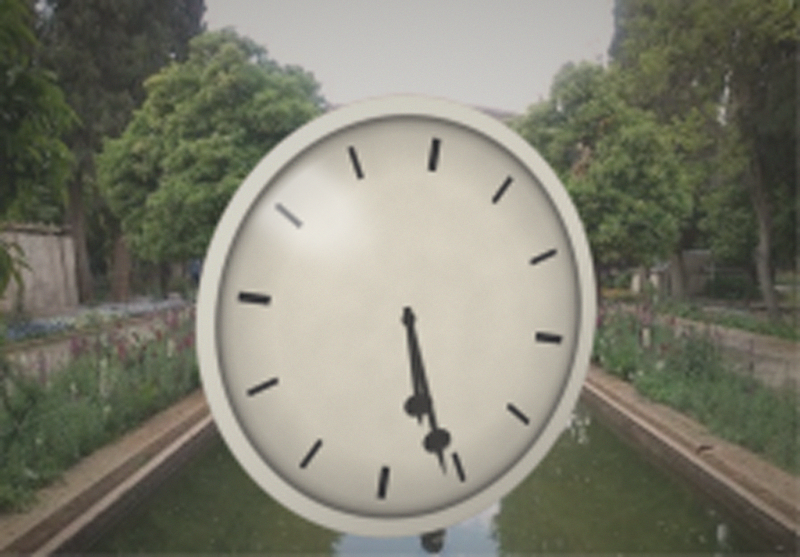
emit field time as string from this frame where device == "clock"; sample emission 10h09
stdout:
5h26
